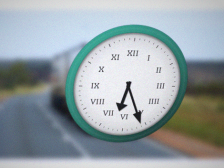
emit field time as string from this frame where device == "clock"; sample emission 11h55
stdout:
6h26
